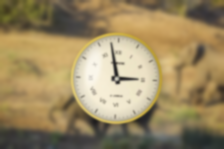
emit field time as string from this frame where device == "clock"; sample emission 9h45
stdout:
2h58
